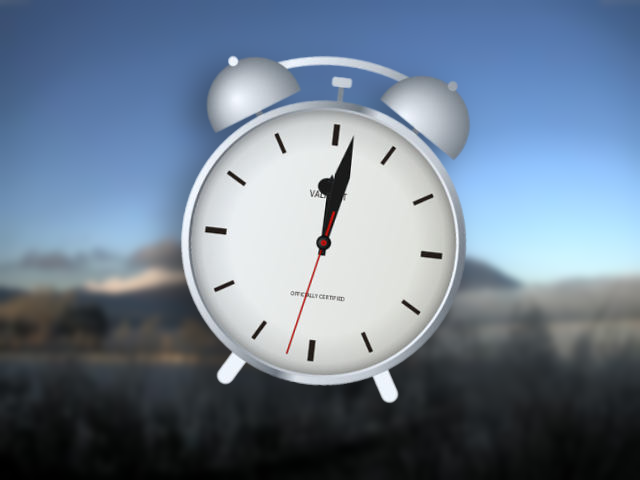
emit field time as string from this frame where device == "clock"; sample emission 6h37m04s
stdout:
12h01m32s
